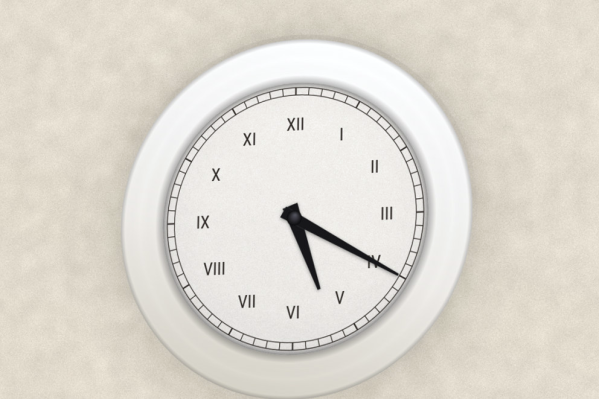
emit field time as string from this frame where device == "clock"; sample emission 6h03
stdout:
5h20
